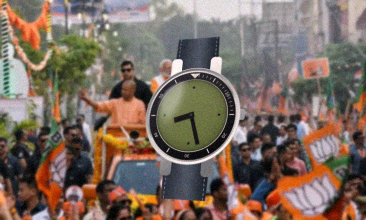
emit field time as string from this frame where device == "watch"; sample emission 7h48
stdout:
8h27
